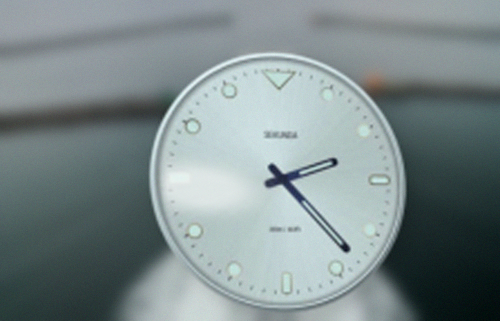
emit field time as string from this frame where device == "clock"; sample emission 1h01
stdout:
2h23
